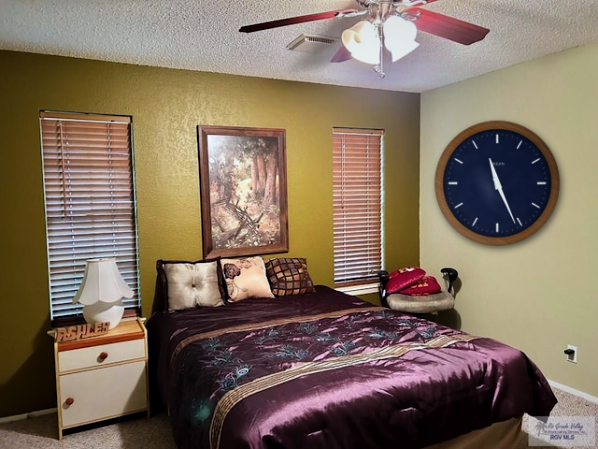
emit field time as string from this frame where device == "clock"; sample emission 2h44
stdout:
11h26
